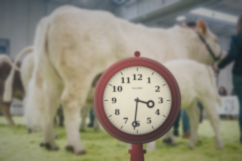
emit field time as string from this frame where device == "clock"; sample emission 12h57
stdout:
3h31
